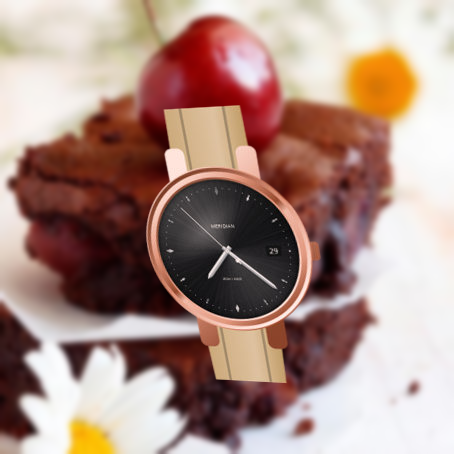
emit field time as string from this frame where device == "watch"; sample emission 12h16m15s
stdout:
7h21m53s
